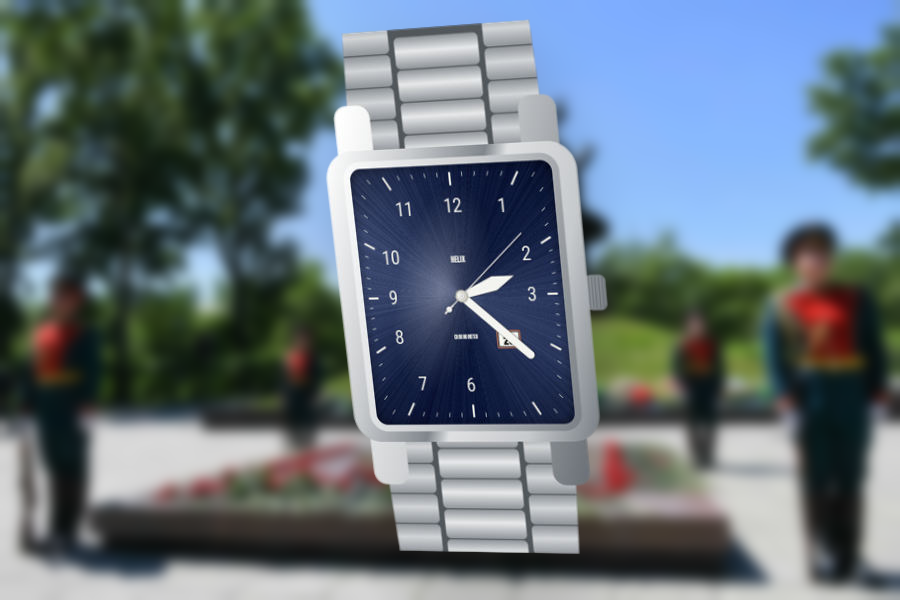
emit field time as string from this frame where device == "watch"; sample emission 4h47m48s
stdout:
2h22m08s
